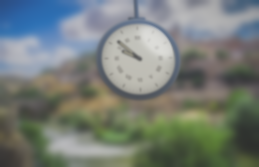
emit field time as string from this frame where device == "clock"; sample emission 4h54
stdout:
9h52
